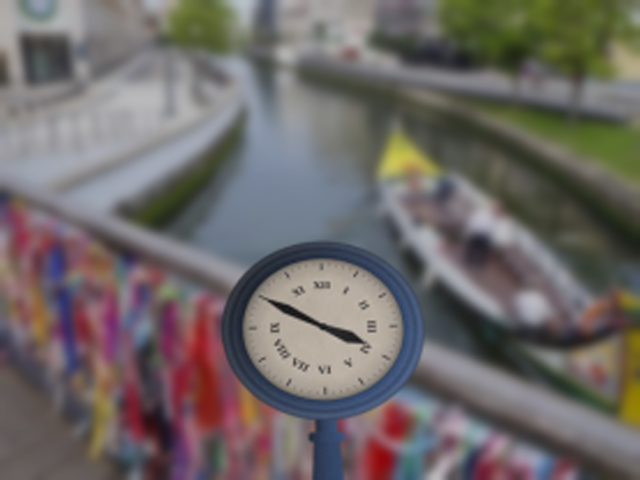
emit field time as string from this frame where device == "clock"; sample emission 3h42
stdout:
3h50
